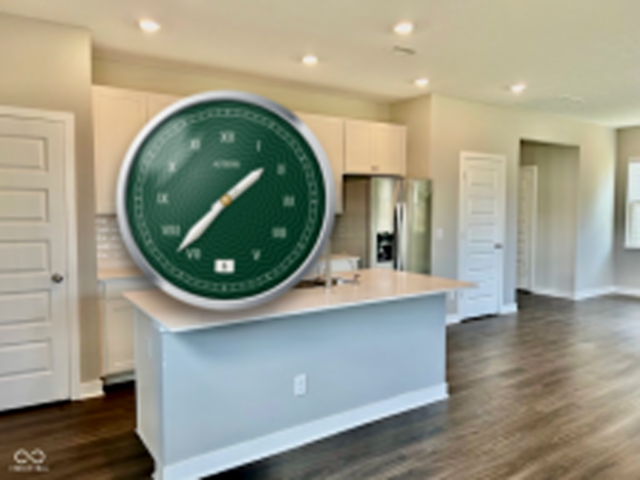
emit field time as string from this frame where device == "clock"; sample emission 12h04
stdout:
1h37
